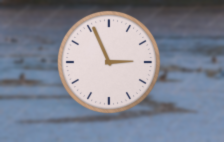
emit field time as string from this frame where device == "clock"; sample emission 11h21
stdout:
2h56
